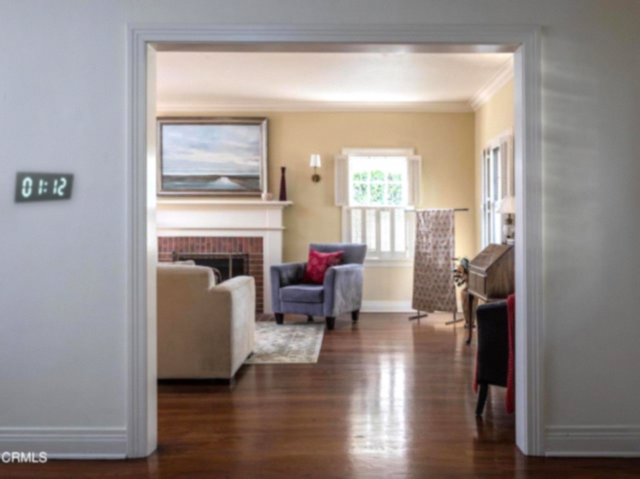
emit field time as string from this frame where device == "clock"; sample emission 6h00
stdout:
1h12
